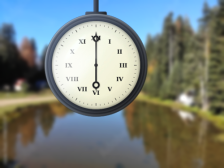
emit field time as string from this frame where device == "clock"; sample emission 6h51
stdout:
6h00
